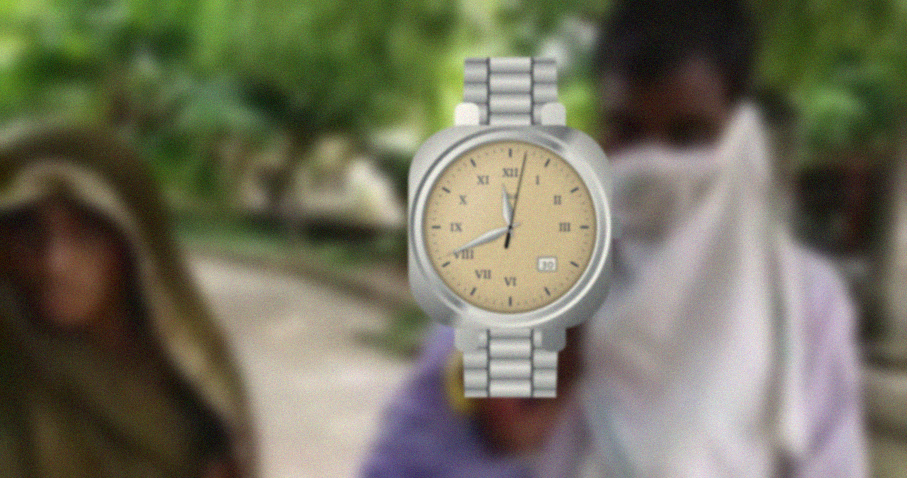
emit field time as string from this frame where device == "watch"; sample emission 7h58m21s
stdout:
11h41m02s
